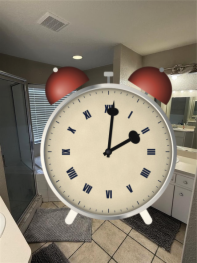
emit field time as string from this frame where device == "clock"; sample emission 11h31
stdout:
2h01
